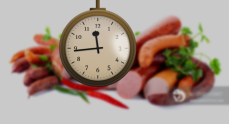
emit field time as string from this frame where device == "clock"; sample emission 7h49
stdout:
11h44
